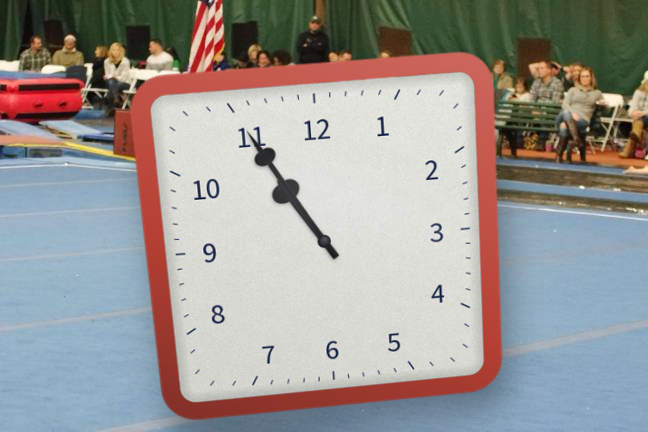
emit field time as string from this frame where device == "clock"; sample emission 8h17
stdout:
10h55
